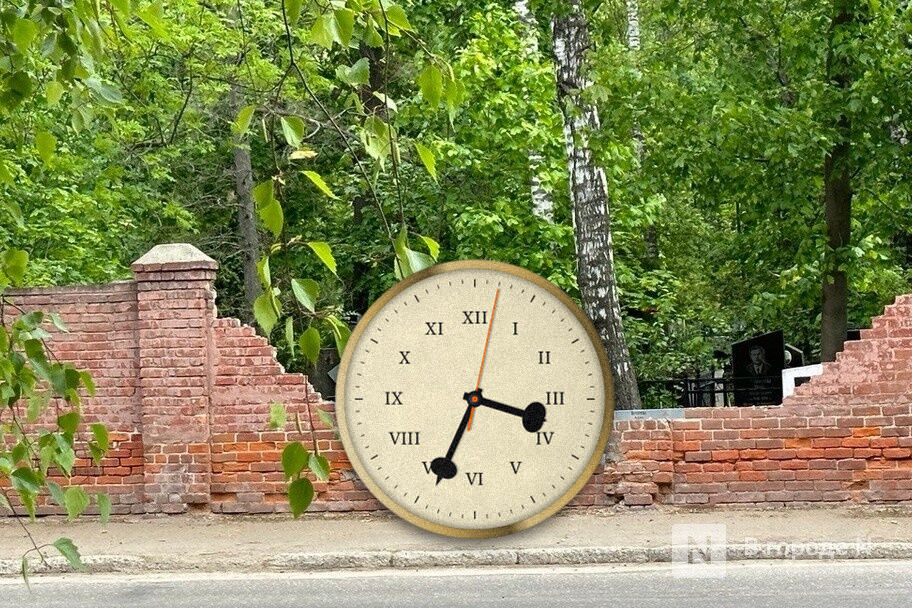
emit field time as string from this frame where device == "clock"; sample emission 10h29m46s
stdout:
3h34m02s
